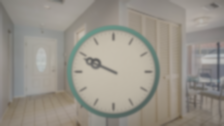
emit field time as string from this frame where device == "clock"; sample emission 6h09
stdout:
9h49
